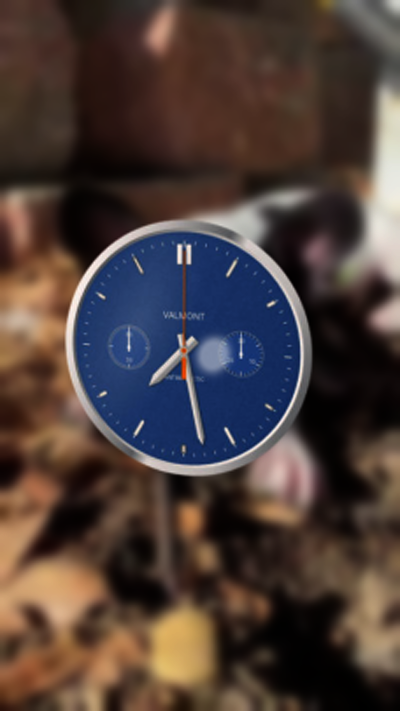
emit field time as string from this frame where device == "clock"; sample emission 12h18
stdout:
7h28
